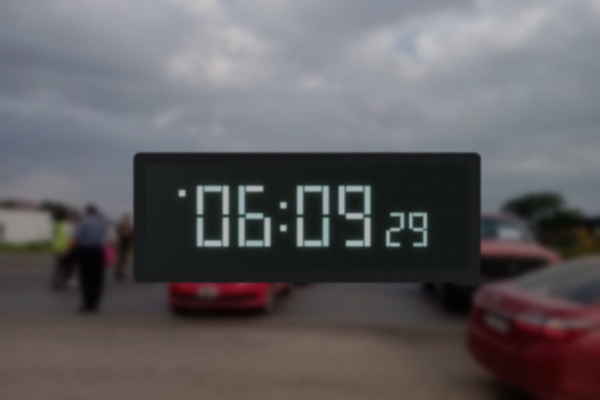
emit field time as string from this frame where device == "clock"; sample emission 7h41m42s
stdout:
6h09m29s
